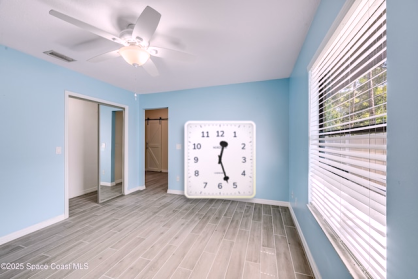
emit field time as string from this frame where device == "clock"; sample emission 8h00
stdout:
12h27
